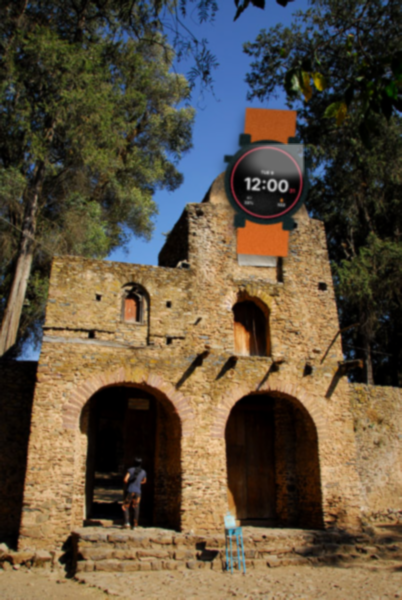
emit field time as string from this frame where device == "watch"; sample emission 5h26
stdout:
12h00
